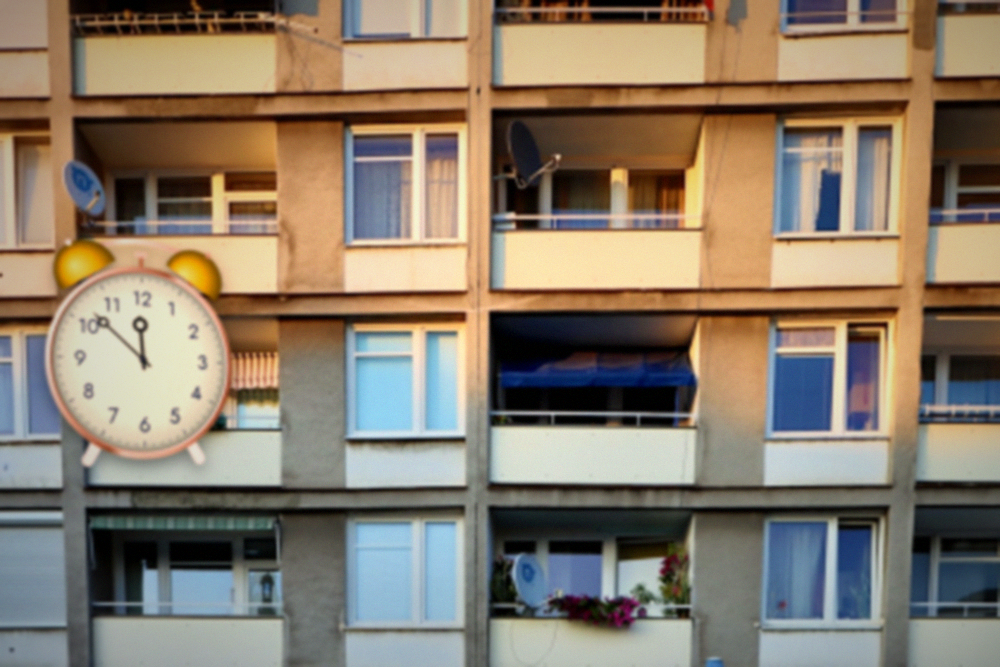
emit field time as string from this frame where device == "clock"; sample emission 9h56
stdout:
11h52
